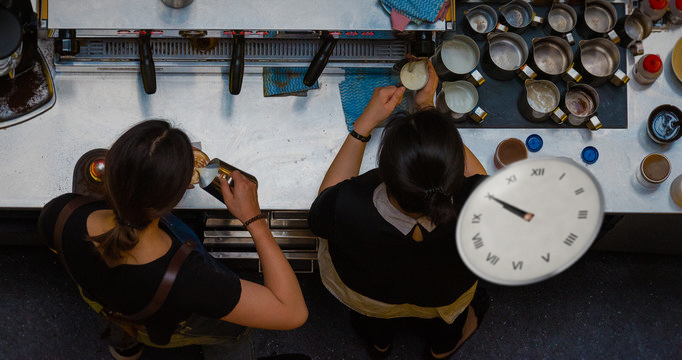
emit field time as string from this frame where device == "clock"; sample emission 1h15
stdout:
9h50
